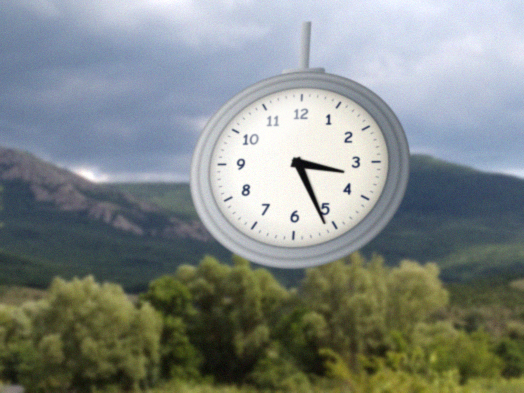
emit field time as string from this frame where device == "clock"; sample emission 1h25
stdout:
3h26
